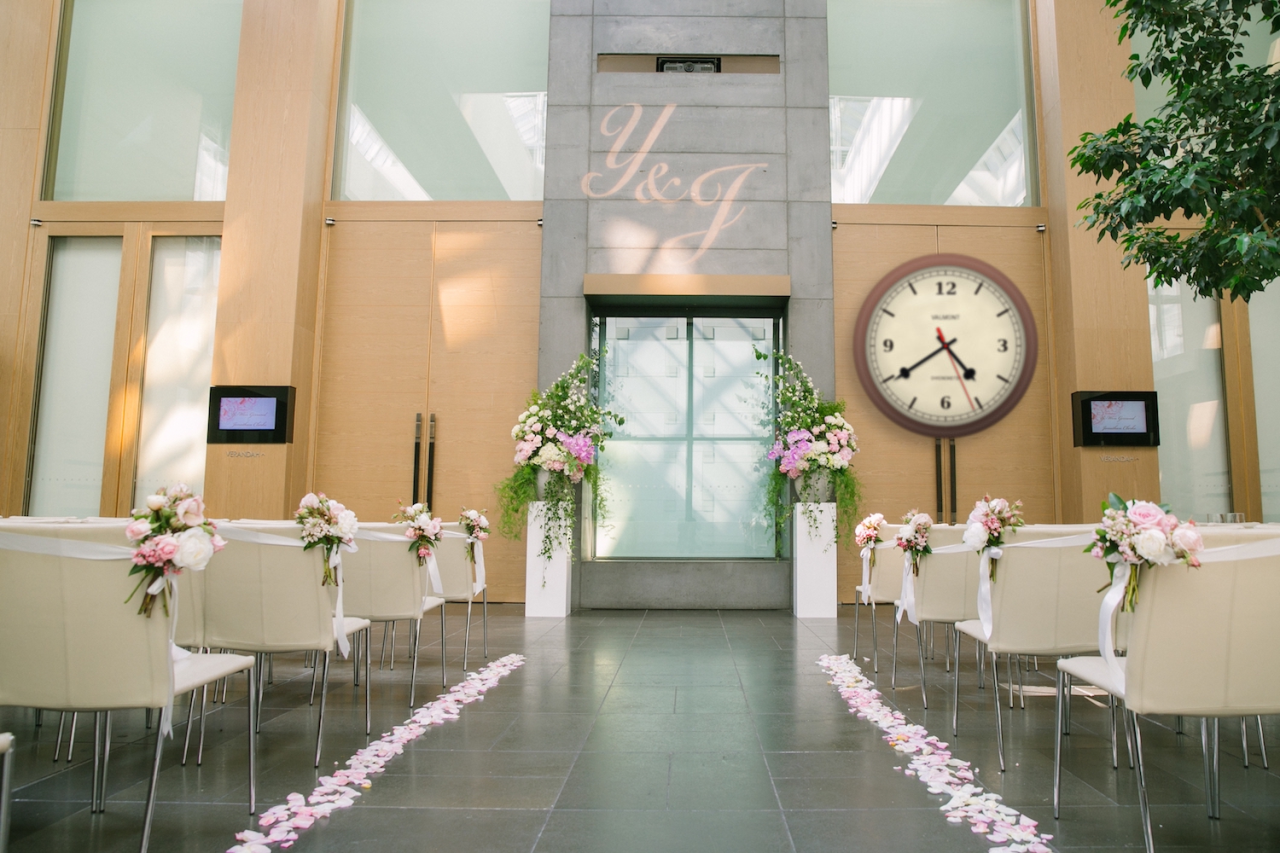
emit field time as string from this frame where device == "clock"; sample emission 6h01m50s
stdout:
4h39m26s
